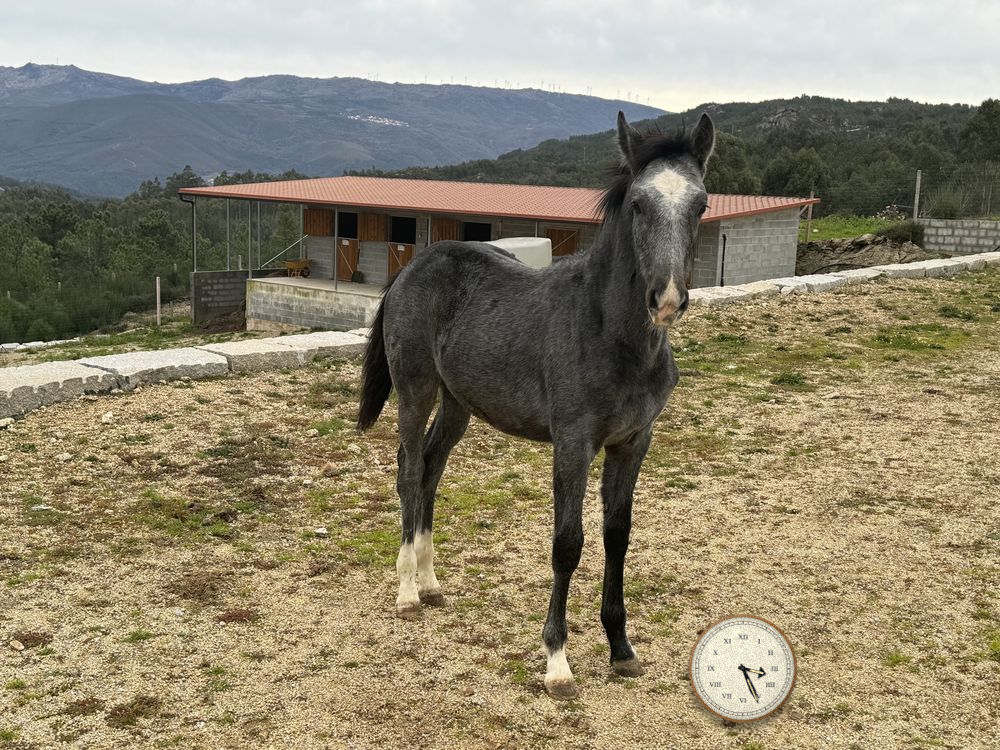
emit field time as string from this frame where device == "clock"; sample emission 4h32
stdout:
3h26
